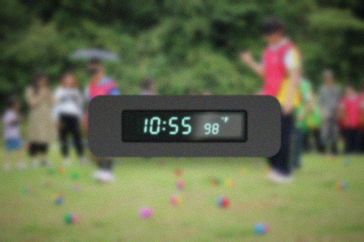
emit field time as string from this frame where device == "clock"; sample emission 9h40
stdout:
10h55
